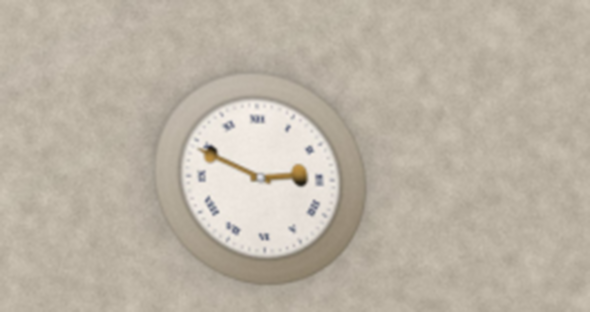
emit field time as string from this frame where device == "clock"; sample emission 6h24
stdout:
2h49
